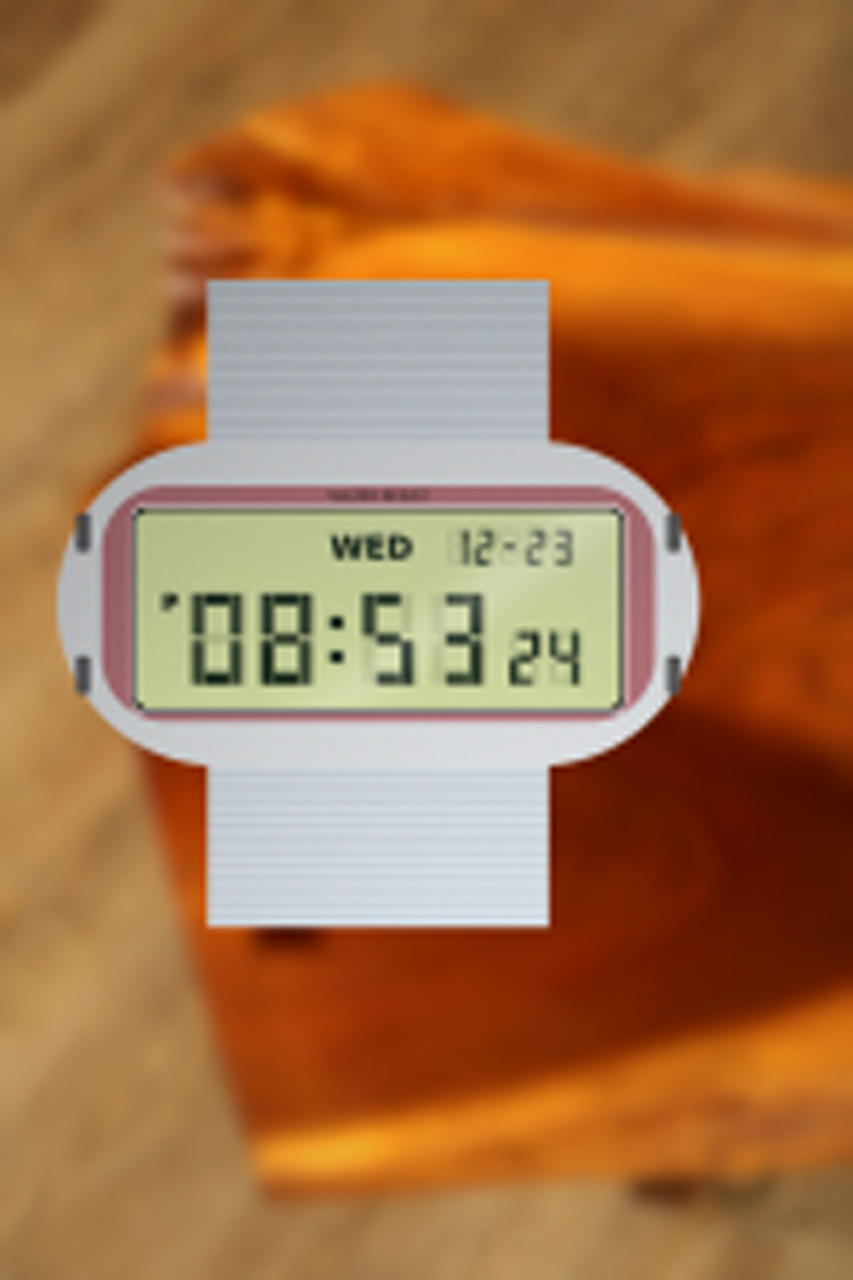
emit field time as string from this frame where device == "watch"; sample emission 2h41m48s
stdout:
8h53m24s
